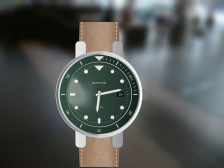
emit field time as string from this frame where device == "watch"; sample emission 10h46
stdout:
6h13
